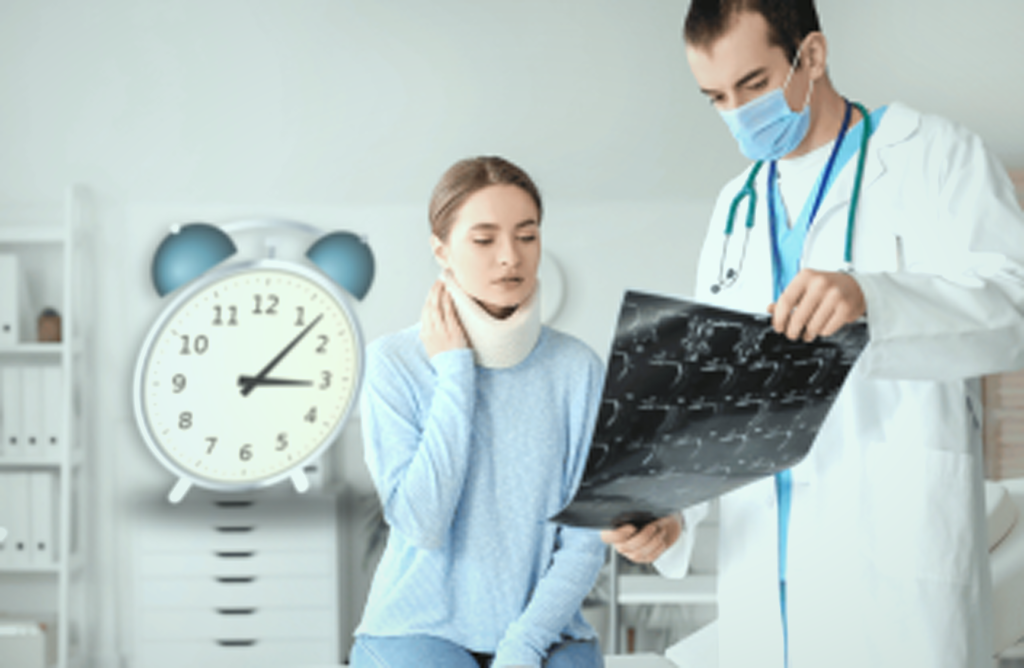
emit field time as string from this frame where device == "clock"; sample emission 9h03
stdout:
3h07
